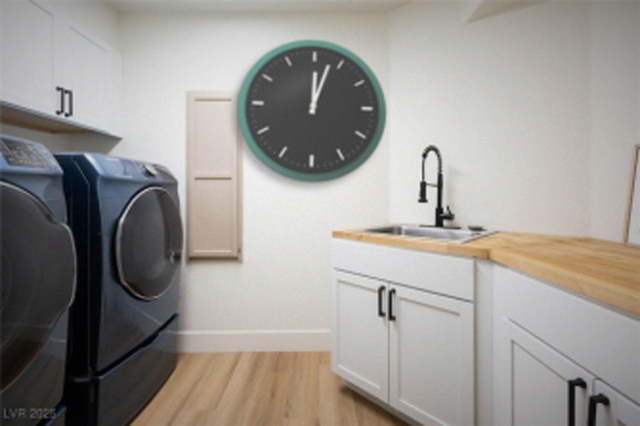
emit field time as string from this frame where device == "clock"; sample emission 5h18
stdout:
12h03
